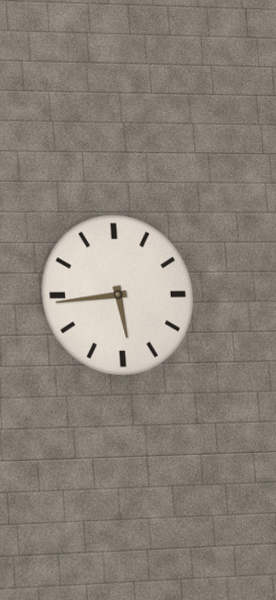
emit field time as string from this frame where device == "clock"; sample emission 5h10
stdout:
5h44
